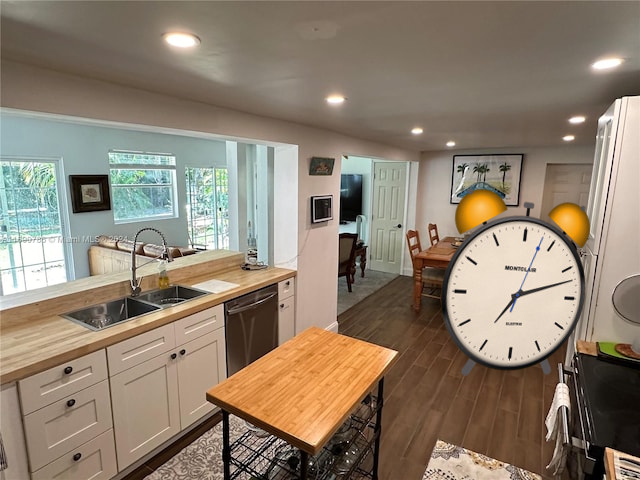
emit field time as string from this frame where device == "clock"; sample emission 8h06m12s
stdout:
7h12m03s
